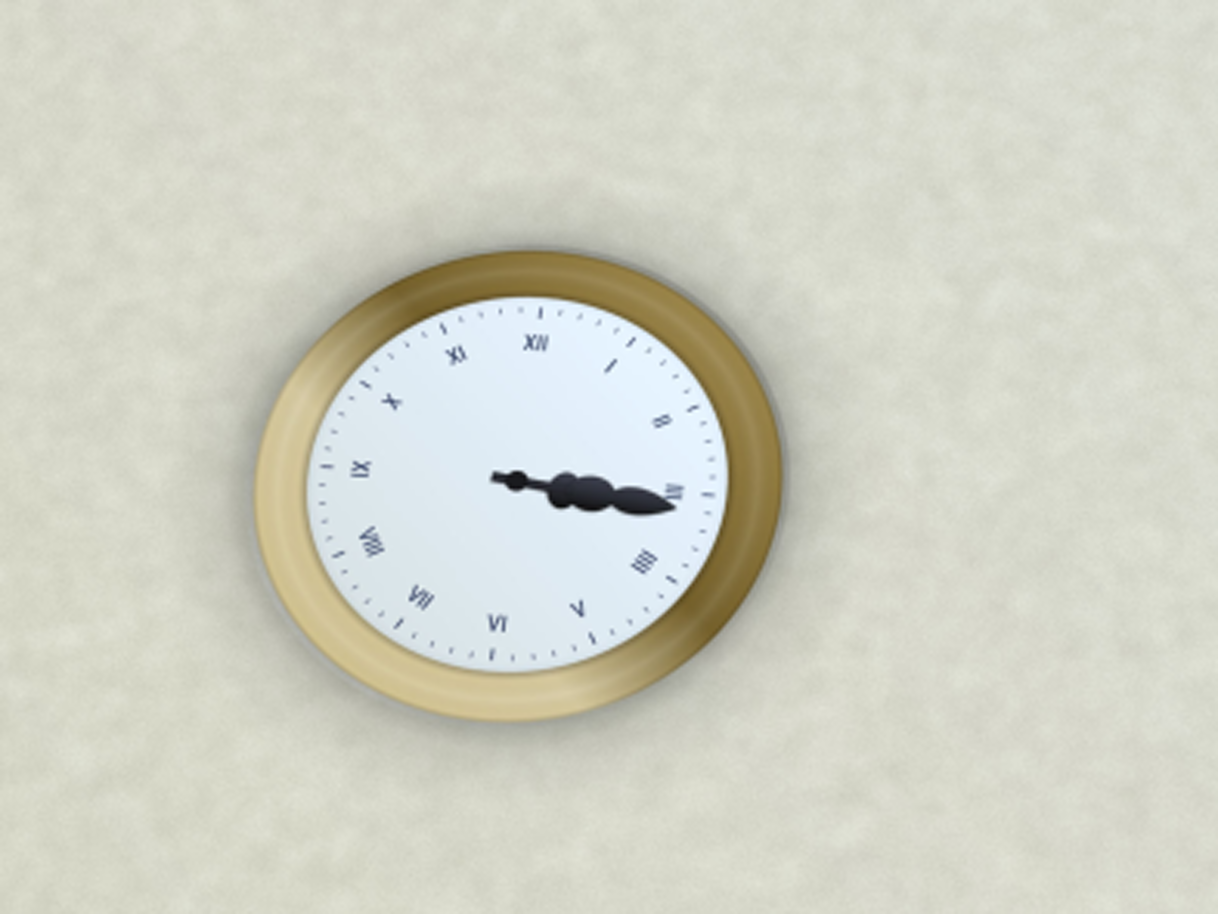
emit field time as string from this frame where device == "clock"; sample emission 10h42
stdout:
3h16
